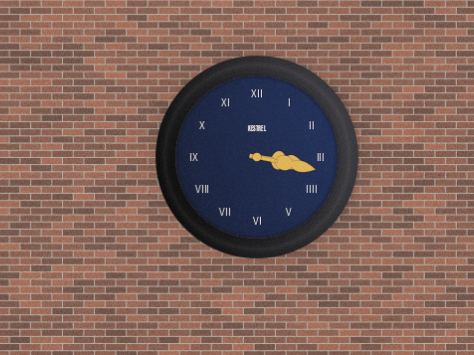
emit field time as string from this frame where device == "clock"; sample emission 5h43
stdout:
3h17
